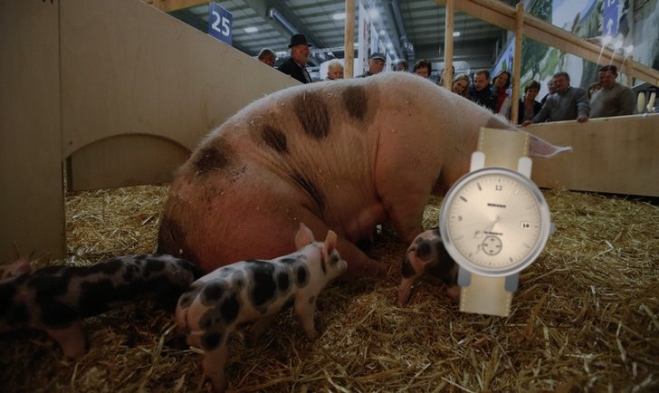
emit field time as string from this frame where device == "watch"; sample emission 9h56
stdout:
7h34
